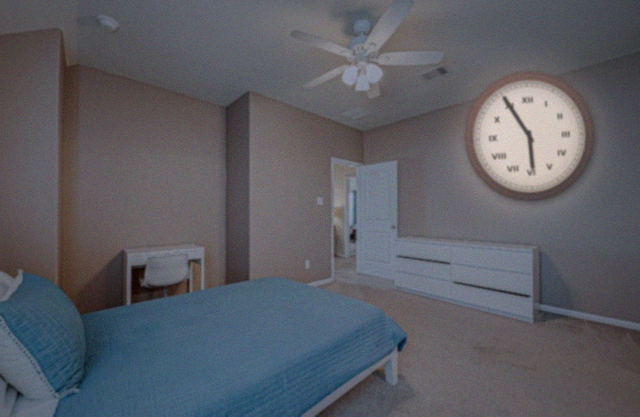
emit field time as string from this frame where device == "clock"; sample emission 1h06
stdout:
5h55
